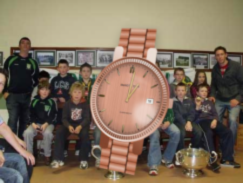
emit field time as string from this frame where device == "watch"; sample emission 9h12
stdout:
1h01
